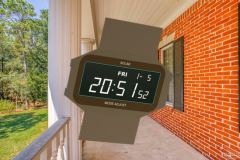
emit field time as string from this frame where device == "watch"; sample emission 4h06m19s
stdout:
20h51m52s
